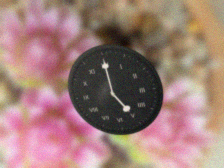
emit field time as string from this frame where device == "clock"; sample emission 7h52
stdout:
5h00
